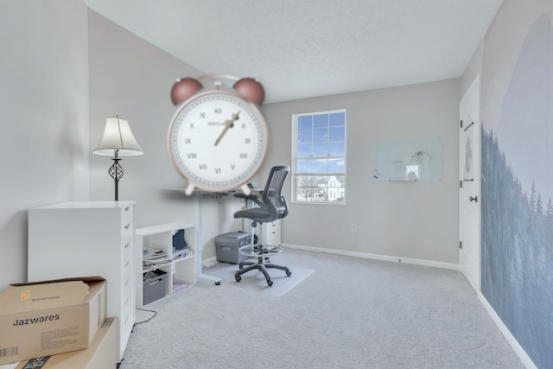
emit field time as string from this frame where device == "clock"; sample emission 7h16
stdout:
1h06
